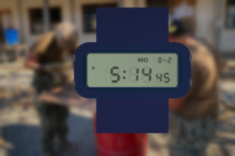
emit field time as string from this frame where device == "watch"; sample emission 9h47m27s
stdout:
5h14m45s
